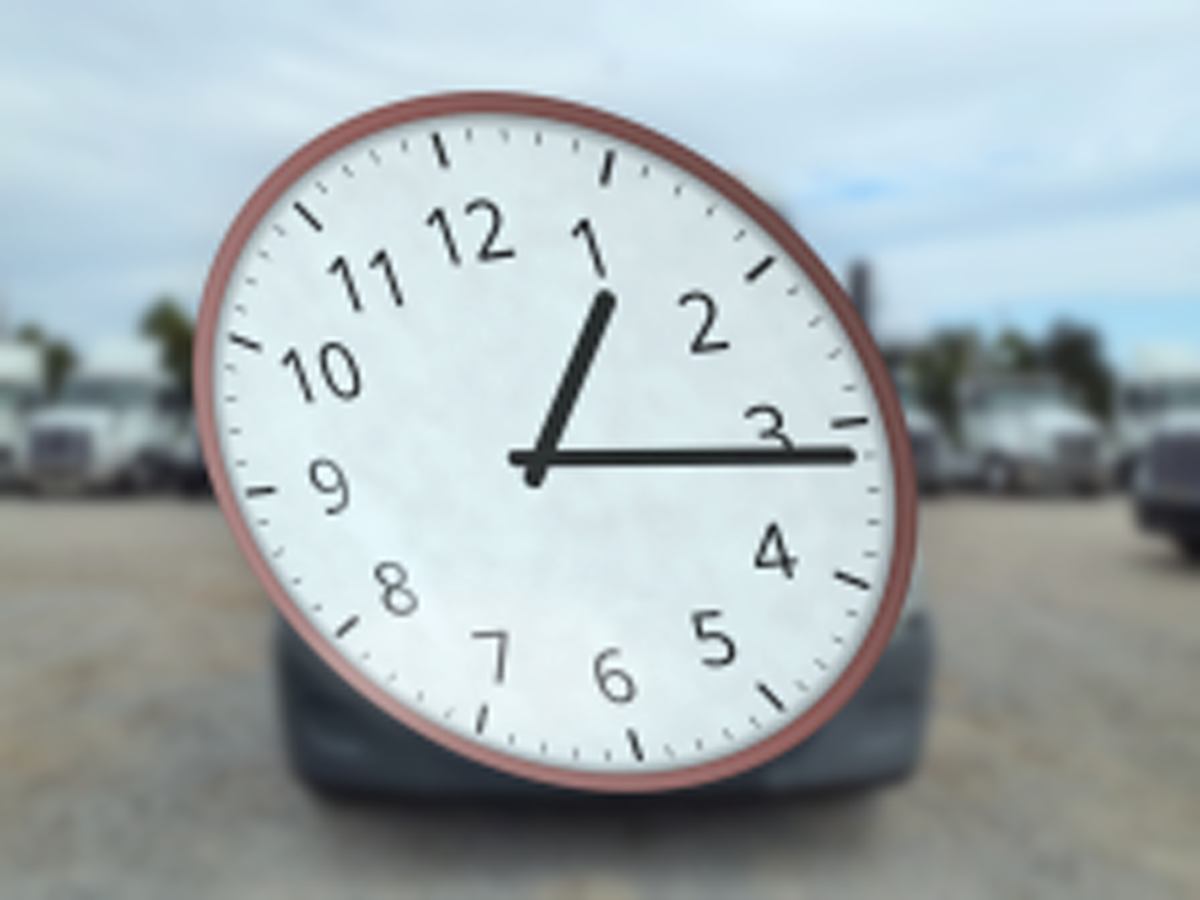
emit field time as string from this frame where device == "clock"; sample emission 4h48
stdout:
1h16
